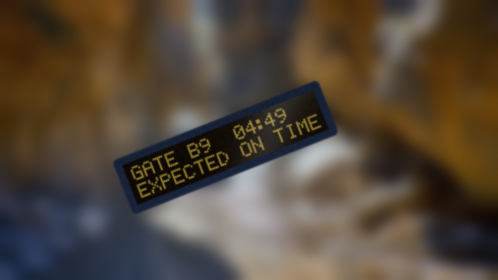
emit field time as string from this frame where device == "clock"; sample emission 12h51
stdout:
4h49
